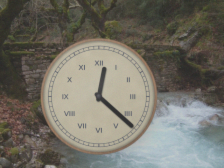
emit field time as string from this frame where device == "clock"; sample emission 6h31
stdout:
12h22
